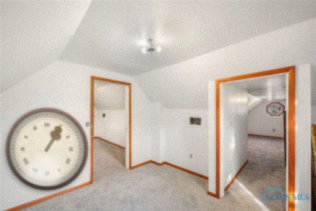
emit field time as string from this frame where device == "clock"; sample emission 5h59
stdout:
1h05
